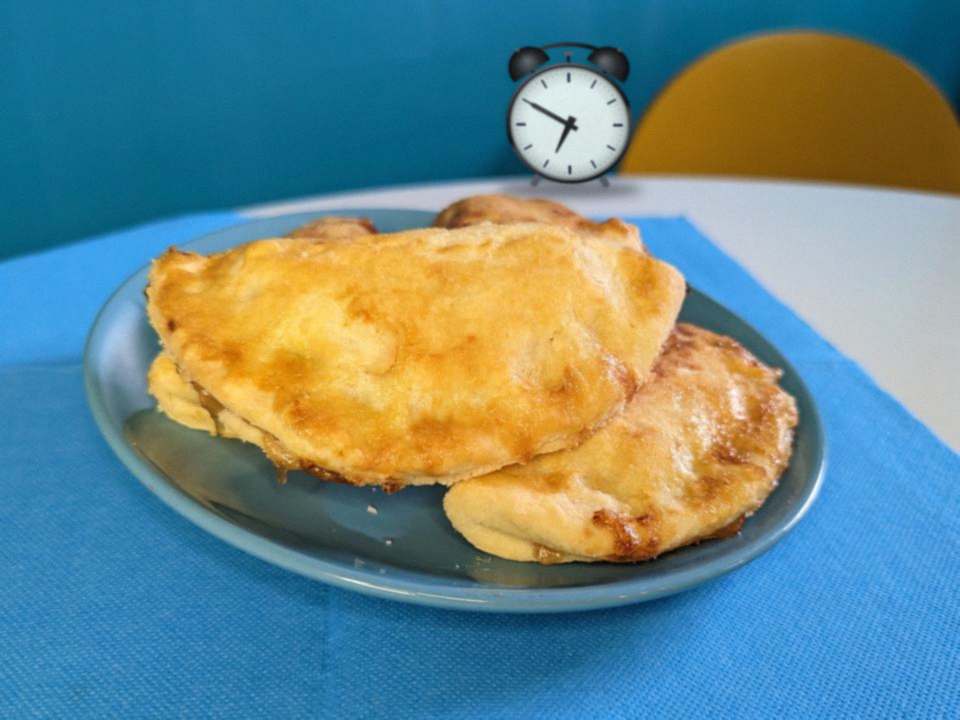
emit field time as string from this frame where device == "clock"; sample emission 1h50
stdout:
6h50
